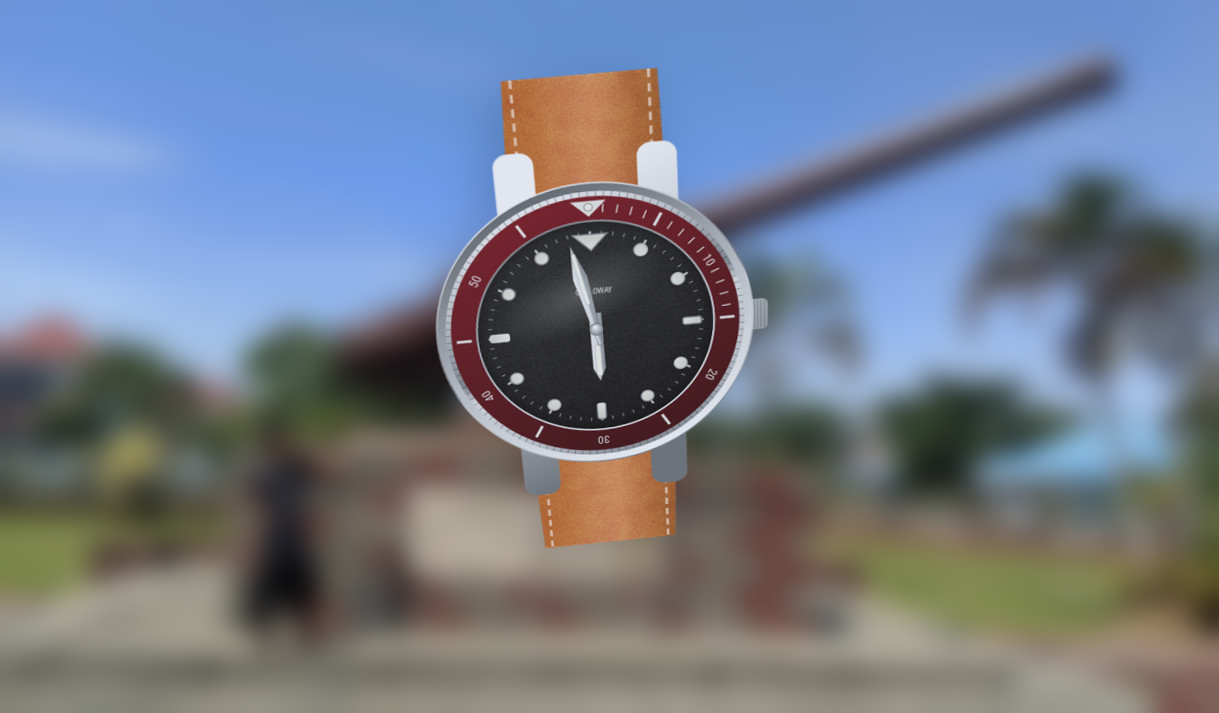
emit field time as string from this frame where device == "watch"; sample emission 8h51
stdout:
5h58
